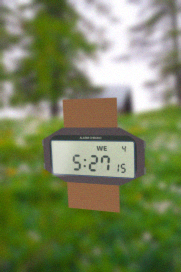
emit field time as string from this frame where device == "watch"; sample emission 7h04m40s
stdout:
5h27m15s
